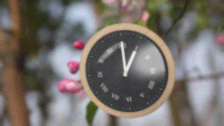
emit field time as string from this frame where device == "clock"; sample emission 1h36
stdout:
1h00
